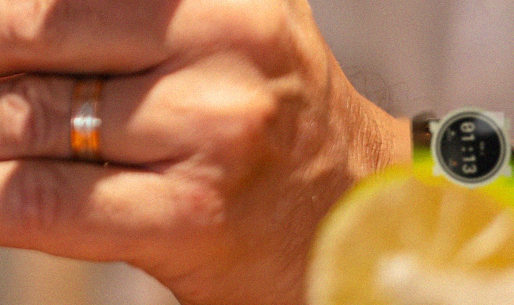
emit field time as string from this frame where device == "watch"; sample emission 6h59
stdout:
1h13
